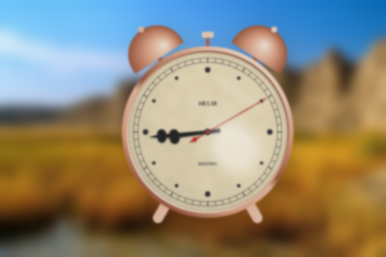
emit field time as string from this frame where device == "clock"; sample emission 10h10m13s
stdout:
8h44m10s
